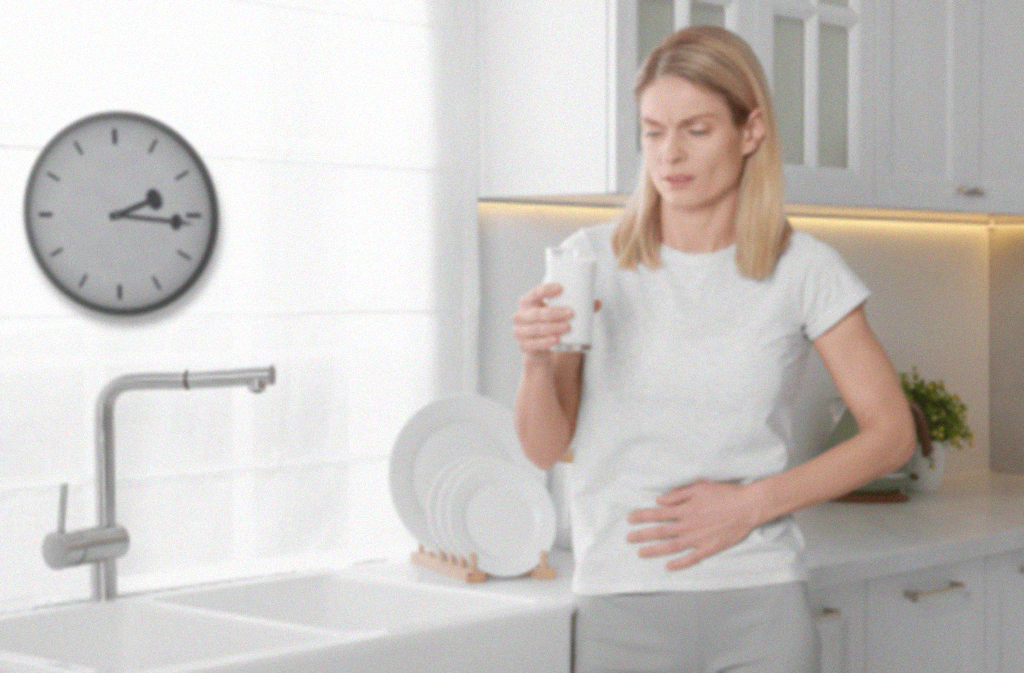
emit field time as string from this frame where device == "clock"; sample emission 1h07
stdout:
2h16
